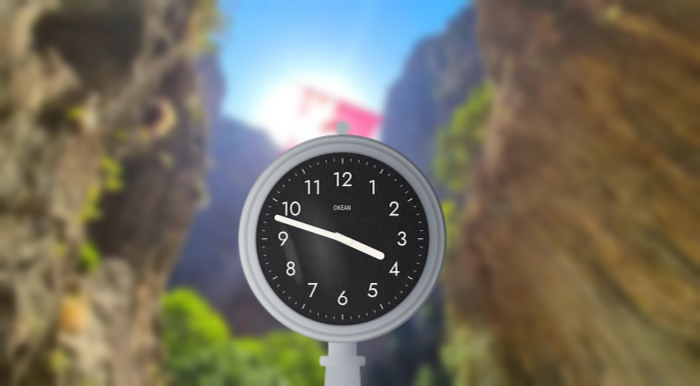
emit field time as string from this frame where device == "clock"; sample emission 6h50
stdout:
3h48
